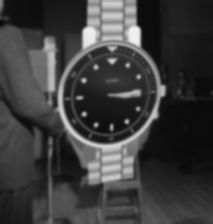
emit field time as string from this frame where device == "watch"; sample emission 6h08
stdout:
3h15
